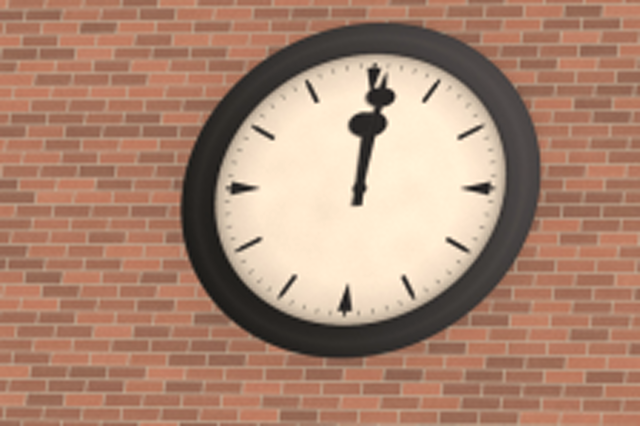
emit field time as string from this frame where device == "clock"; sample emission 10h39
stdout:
12h01
